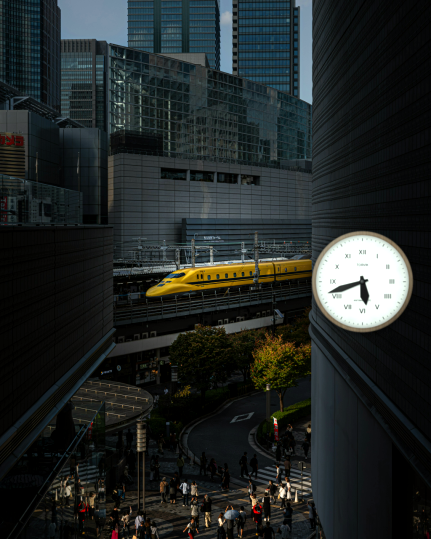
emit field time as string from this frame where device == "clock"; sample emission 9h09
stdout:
5h42
